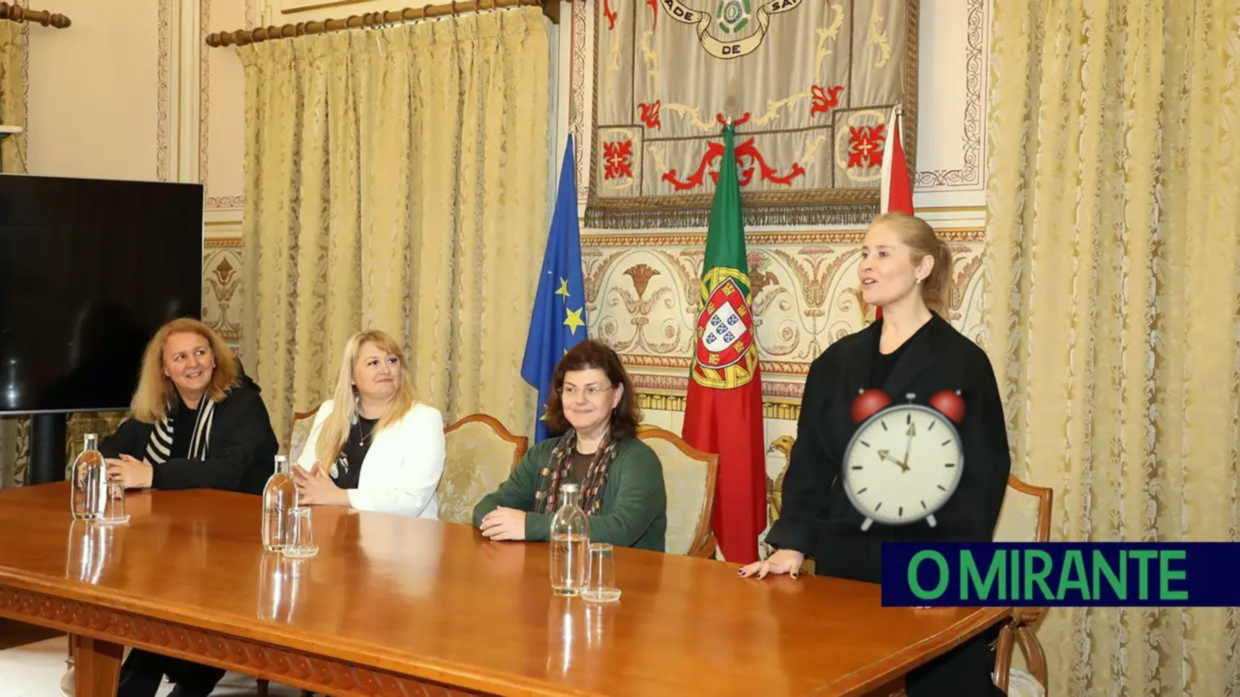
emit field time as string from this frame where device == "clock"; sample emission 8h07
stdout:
10h01
